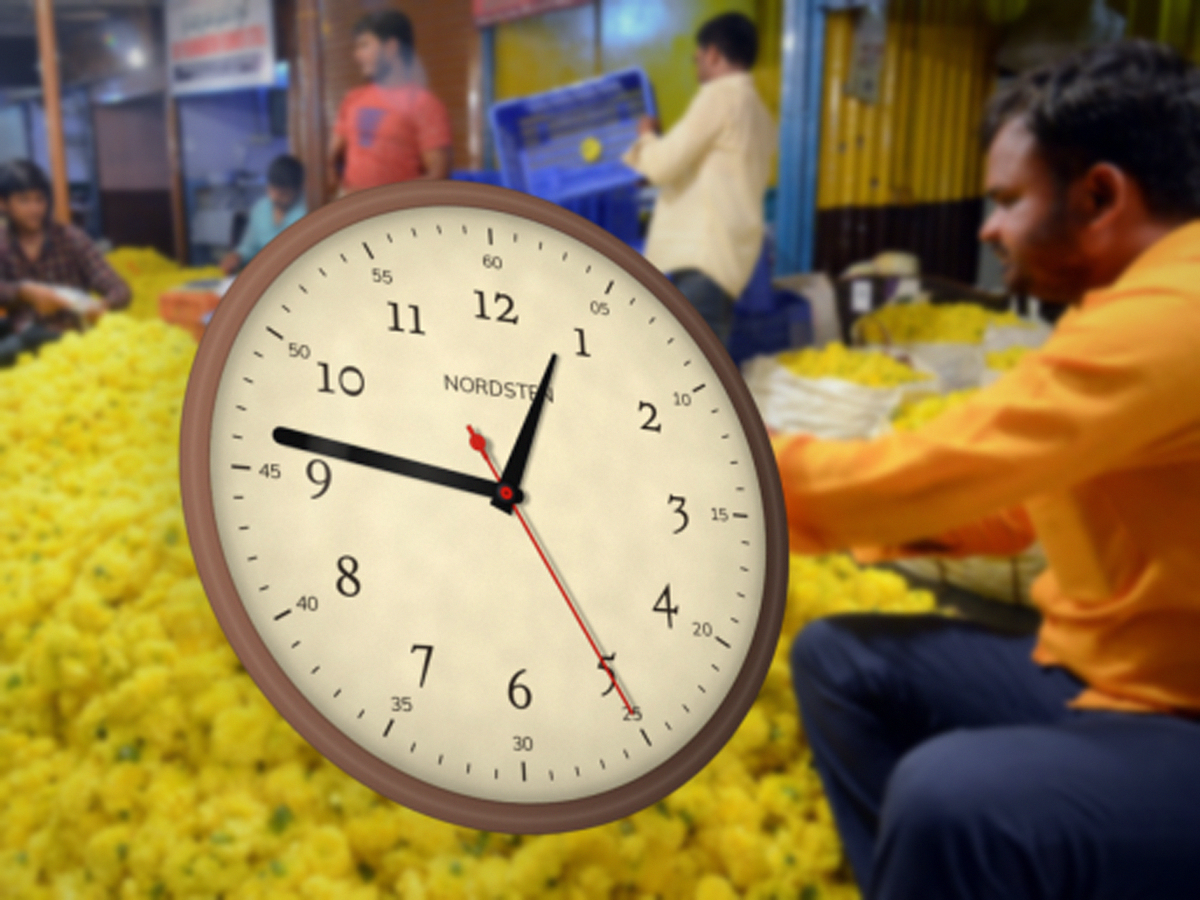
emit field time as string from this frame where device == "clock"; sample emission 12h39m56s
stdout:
12h46m25s
